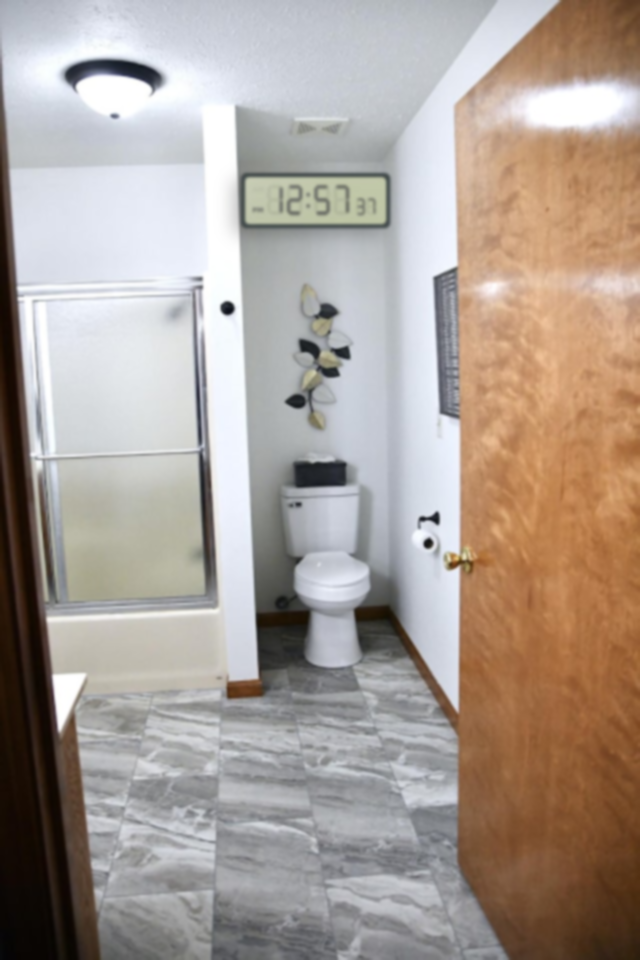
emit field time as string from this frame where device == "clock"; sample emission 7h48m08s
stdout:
12h57m37s
